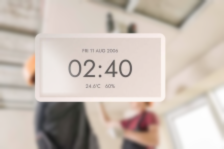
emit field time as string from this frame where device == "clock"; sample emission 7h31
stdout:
2h40
